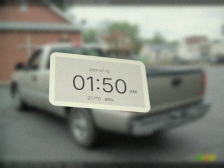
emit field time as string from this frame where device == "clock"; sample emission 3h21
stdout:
1h50
